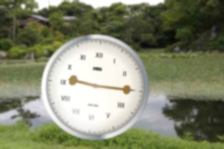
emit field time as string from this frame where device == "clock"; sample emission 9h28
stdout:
9h15
